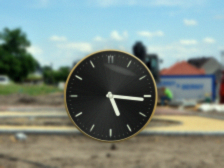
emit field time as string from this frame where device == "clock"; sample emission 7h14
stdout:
5h16
